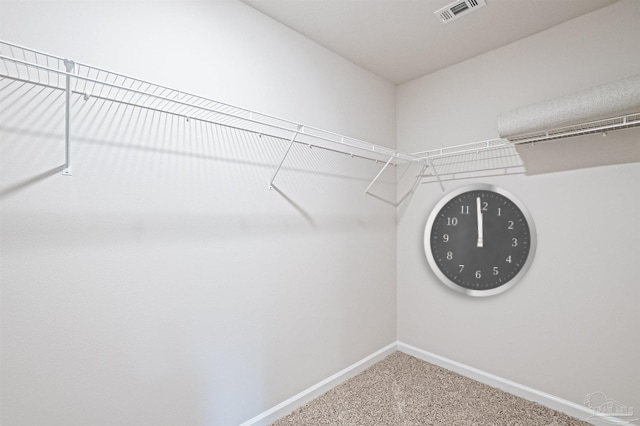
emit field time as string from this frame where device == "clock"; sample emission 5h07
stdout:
11h59
